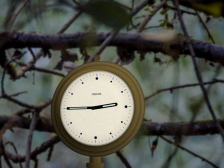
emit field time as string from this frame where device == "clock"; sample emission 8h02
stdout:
2h45
